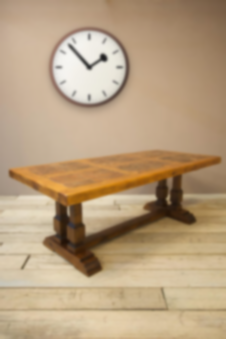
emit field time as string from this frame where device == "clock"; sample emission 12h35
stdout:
1h53
